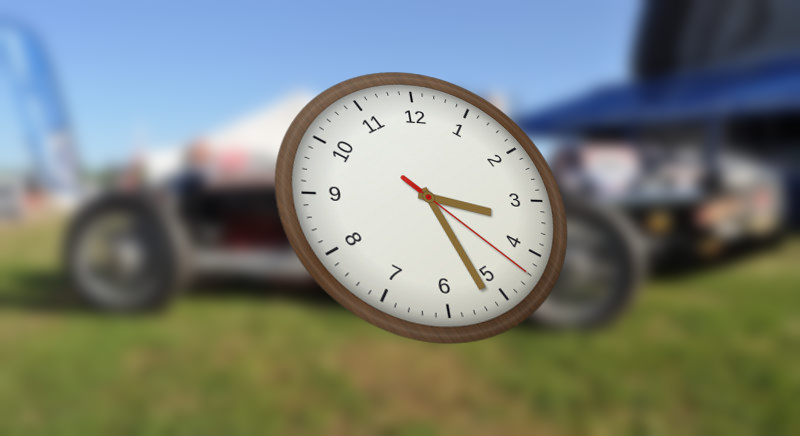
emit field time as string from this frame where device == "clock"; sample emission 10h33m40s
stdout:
3h26m22s
